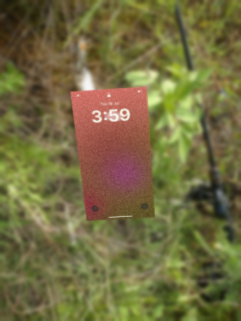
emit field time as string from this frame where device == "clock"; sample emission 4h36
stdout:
3h59
